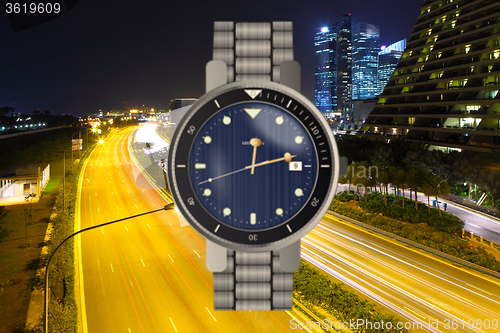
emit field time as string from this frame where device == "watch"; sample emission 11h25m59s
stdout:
12h12m42s
